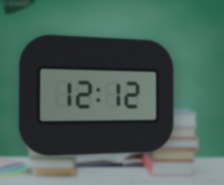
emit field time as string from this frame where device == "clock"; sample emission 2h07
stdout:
12h12
